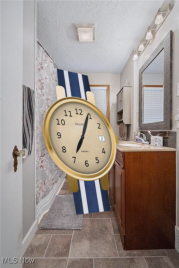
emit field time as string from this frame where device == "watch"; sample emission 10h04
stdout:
7h04
